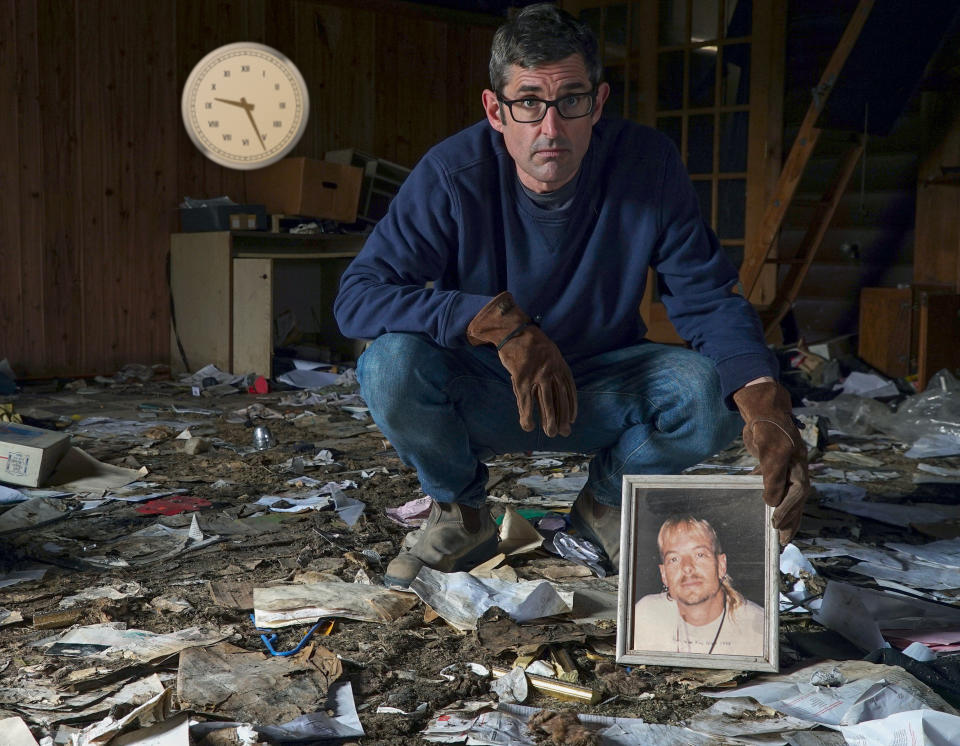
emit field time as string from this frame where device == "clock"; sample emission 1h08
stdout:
9h26
